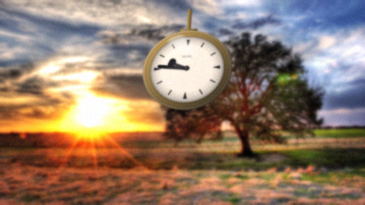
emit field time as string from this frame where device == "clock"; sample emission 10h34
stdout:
9h46
